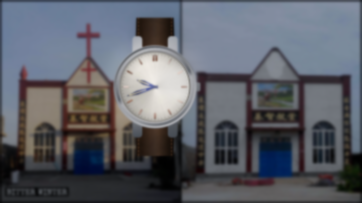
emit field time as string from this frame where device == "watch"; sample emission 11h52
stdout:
9h42
